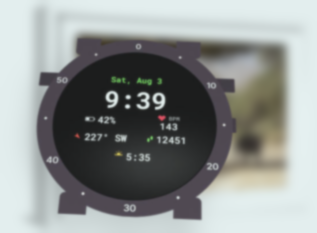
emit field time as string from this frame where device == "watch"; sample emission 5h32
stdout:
9h39
